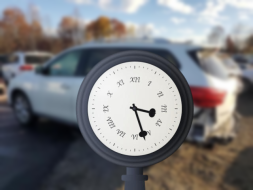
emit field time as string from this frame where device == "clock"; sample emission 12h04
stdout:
3h27
